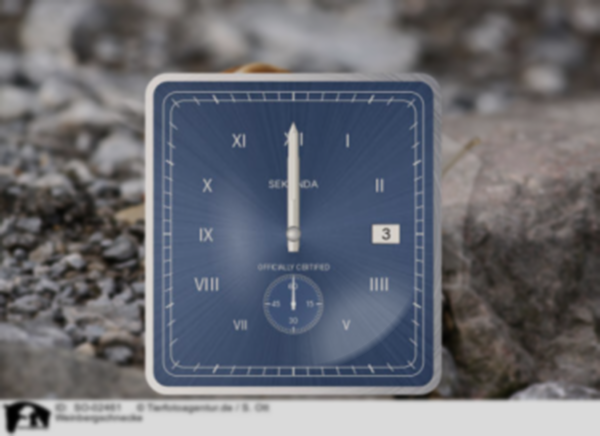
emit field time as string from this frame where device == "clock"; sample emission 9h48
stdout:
12h00
